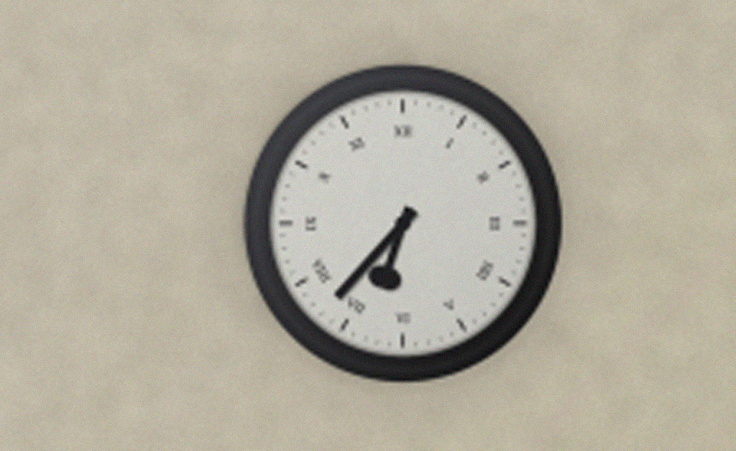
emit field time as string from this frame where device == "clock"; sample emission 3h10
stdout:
6h37
